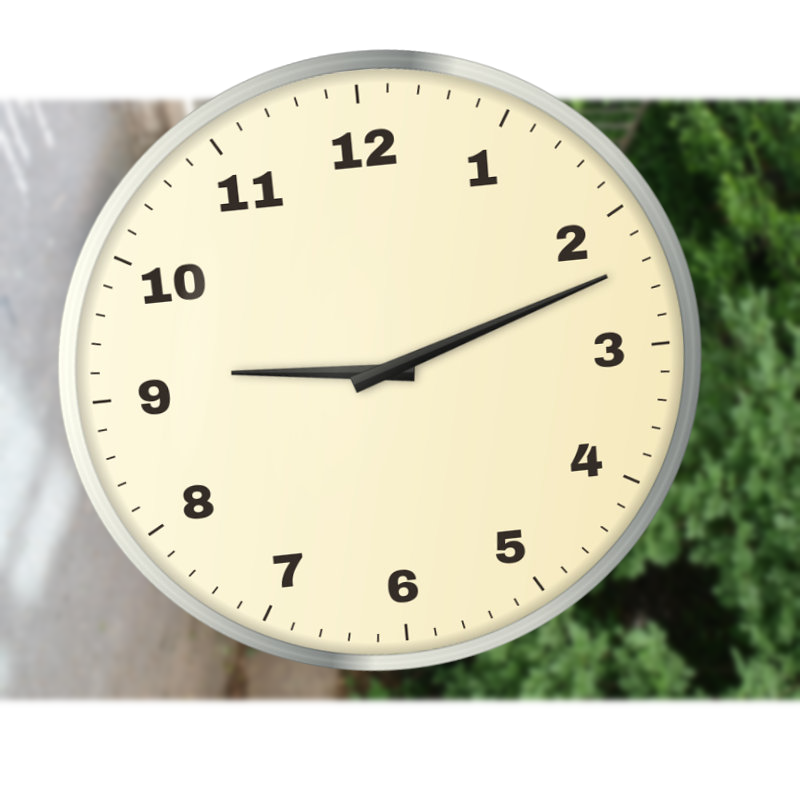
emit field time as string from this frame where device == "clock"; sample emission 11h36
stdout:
9h12
